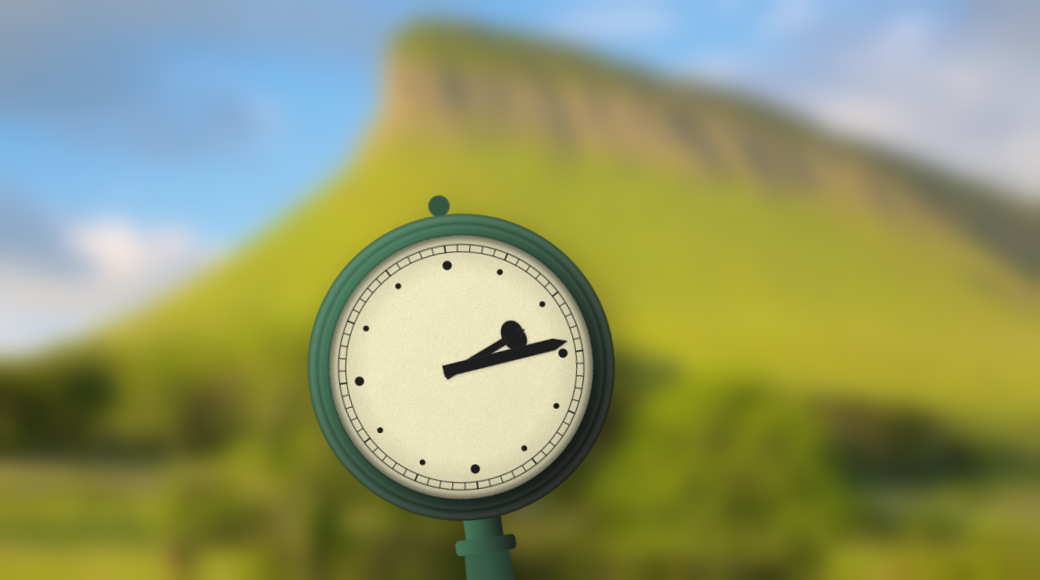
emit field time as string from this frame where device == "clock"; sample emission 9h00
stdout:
2h14
